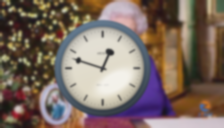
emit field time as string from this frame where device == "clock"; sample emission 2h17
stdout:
12h48
